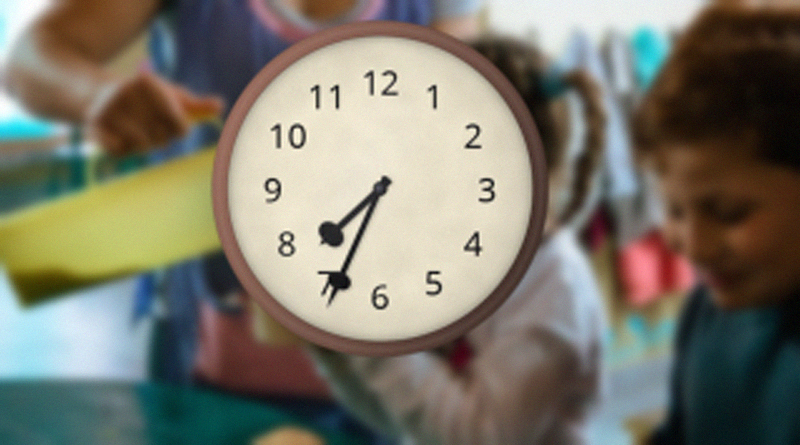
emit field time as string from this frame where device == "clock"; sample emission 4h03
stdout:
7h34
